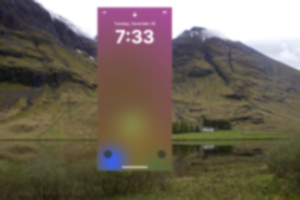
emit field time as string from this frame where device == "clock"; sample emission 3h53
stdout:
7h33
